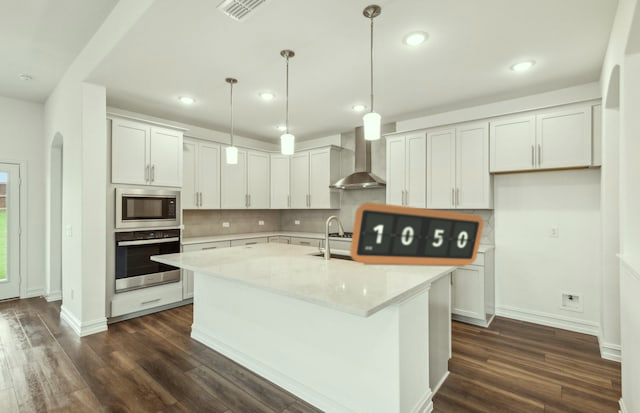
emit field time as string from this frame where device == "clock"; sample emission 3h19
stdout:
10h50
